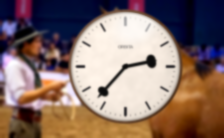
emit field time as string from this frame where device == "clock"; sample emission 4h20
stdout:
2h37
